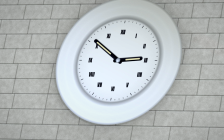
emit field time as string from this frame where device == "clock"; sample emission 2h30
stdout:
2h51
